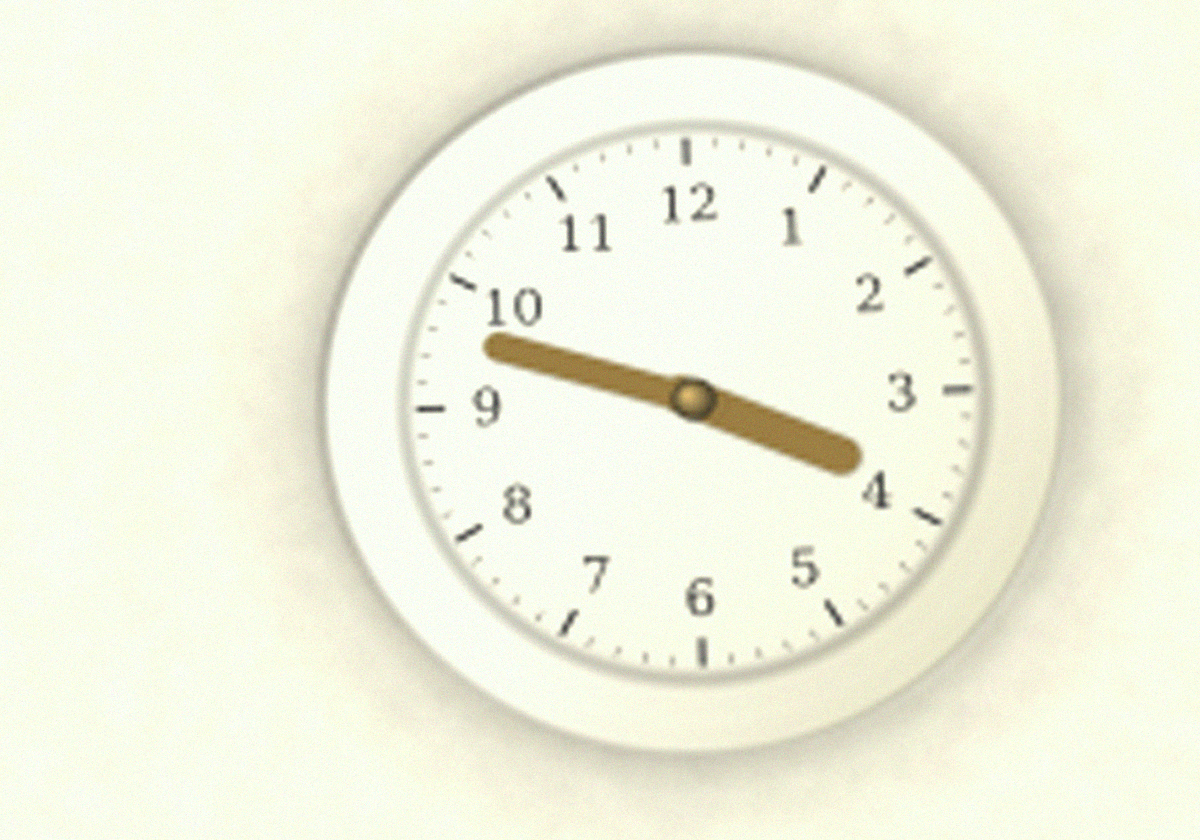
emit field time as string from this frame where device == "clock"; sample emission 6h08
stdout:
3h48
